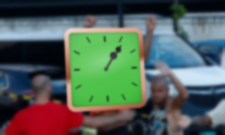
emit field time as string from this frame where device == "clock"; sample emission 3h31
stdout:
1h06
